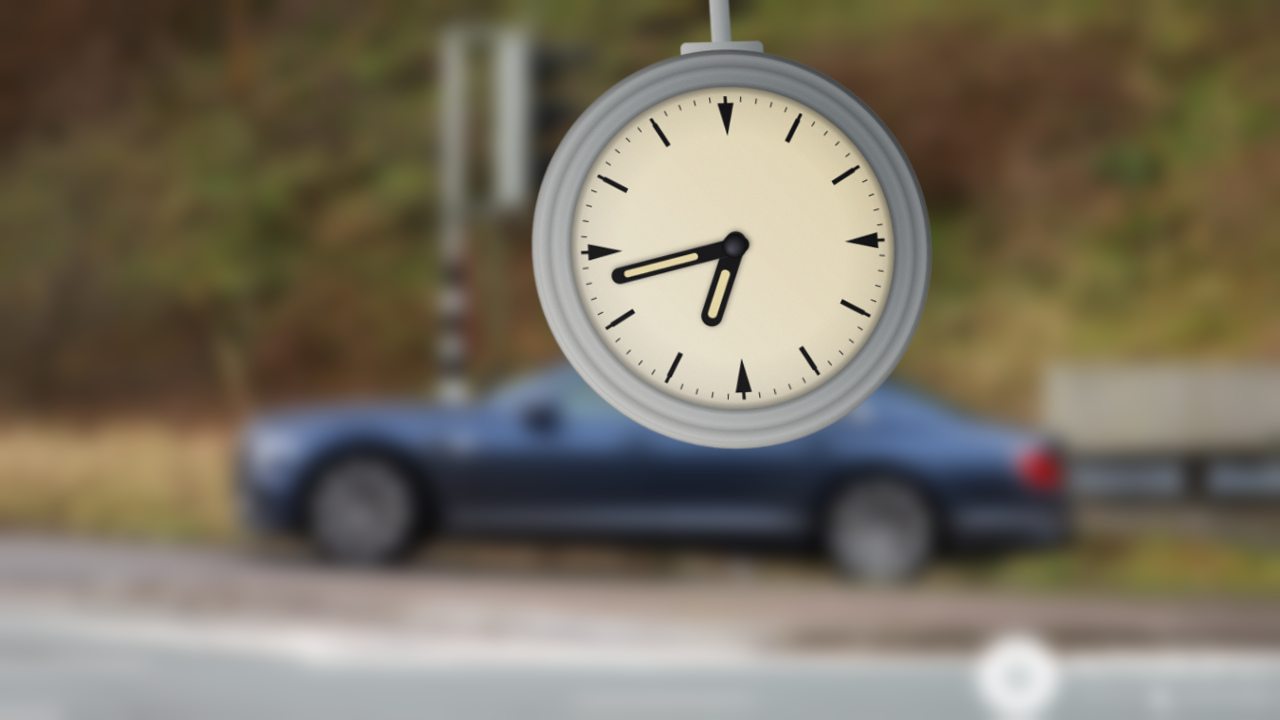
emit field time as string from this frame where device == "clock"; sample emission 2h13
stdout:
6h43
